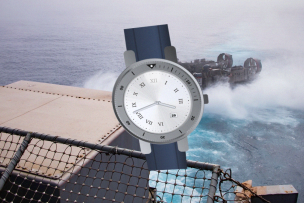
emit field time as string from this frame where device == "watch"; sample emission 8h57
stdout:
3h42
